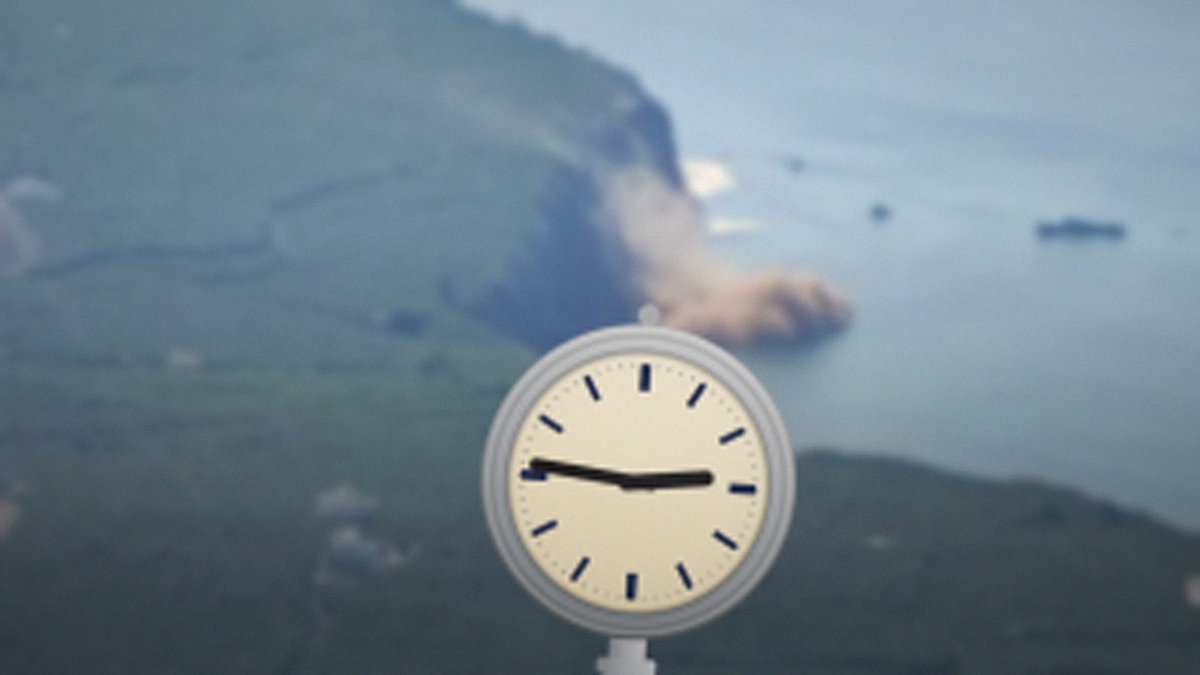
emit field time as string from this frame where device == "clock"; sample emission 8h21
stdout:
2h46
